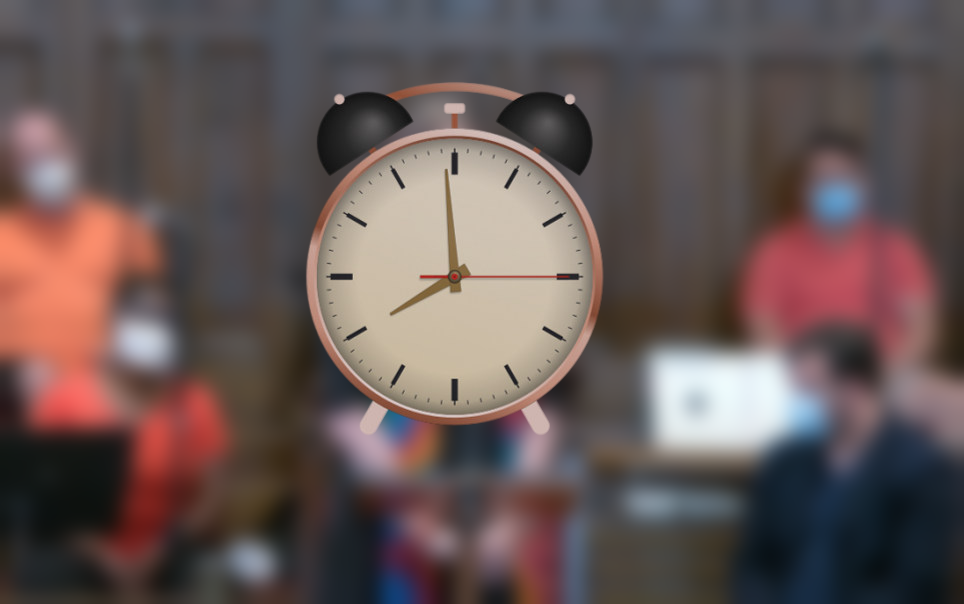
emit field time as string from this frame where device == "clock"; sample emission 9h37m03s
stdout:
7h59m15s
